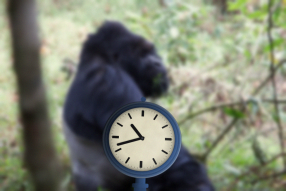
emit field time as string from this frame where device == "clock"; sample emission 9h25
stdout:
10h42
